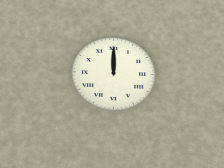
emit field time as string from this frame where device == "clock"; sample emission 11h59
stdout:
12h00
